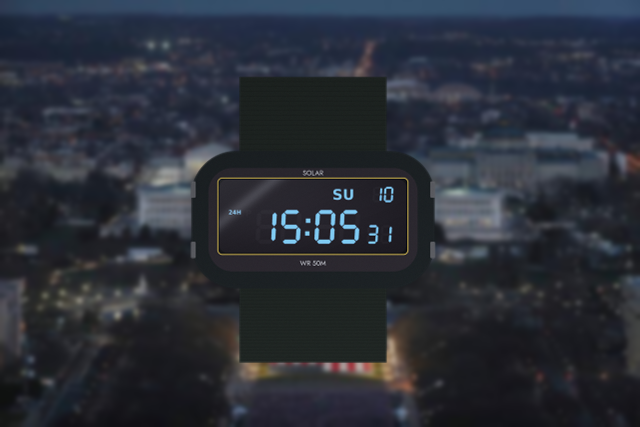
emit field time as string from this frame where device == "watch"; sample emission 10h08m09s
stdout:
15h05m31s
